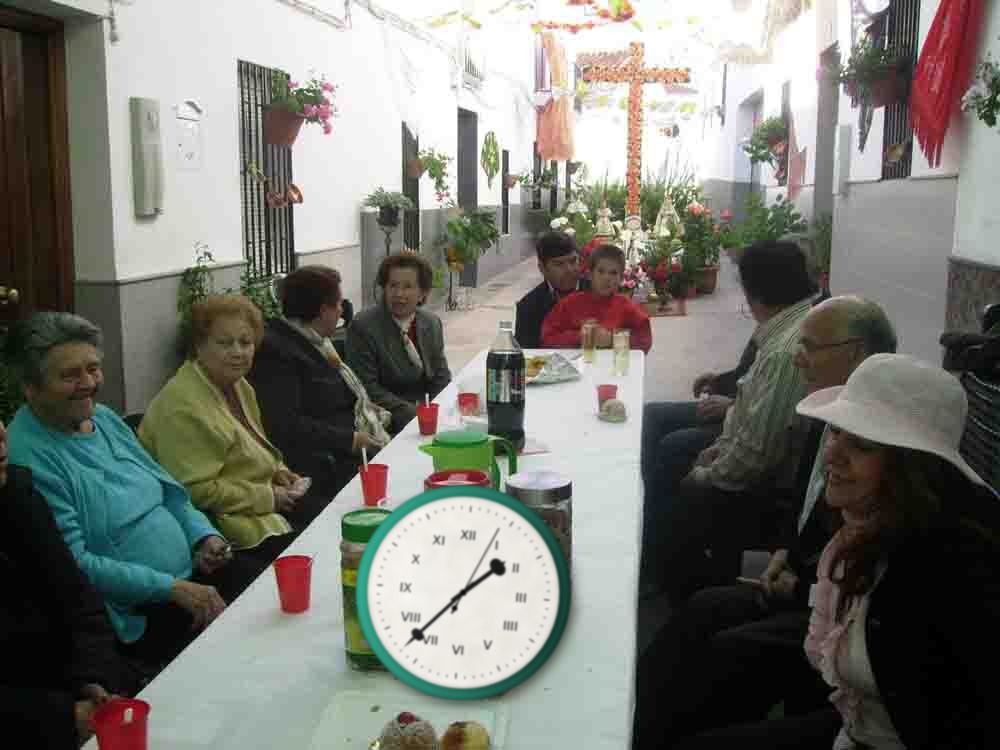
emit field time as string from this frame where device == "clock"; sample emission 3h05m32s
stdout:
1h37m04s
